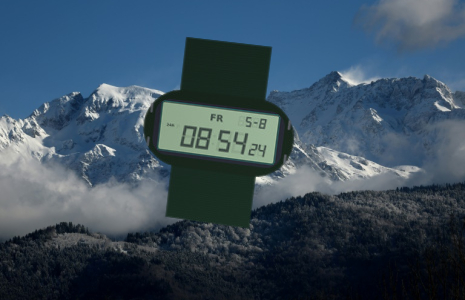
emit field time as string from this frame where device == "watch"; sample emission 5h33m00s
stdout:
8h54m24s
